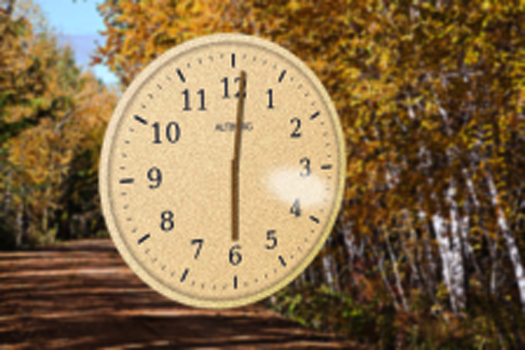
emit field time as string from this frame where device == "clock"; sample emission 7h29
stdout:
6h01
